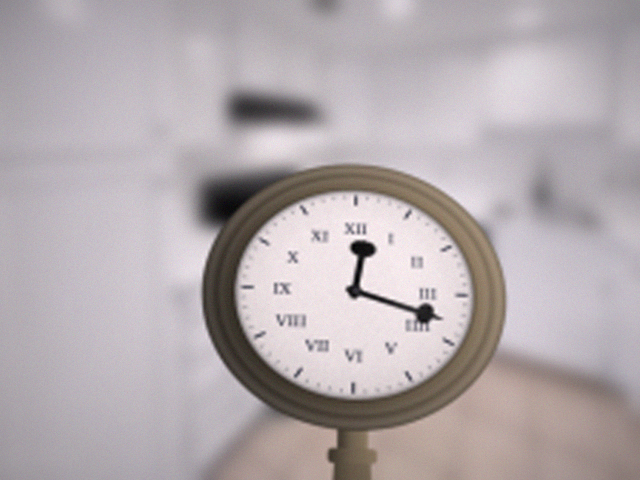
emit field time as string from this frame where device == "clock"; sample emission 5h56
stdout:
12h18
